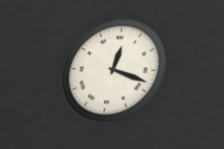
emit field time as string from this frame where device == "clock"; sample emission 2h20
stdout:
12h18
